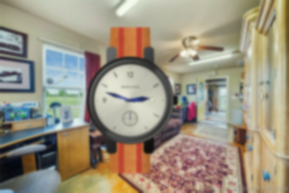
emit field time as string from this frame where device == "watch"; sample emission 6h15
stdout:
2h48
